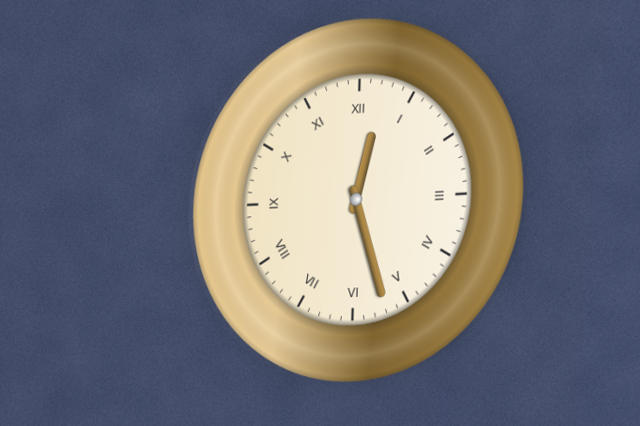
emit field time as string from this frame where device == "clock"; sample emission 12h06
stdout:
12h27
